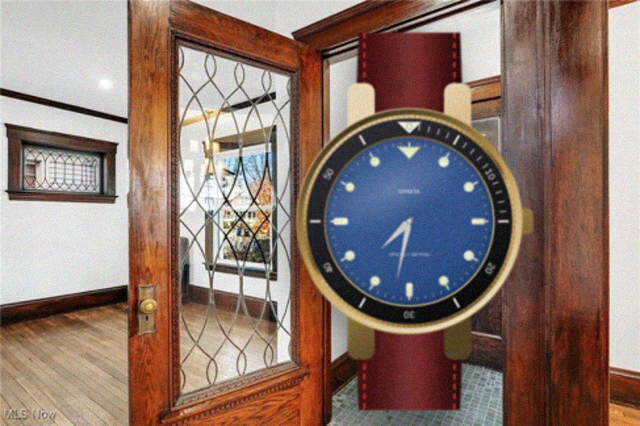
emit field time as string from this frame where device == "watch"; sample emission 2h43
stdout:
7h32
